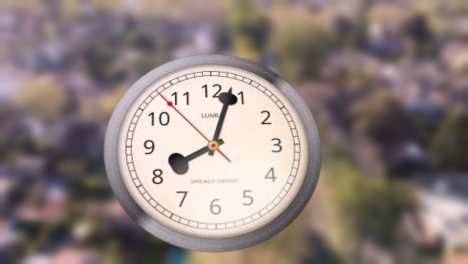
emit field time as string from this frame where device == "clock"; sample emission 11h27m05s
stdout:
8h02m53s
